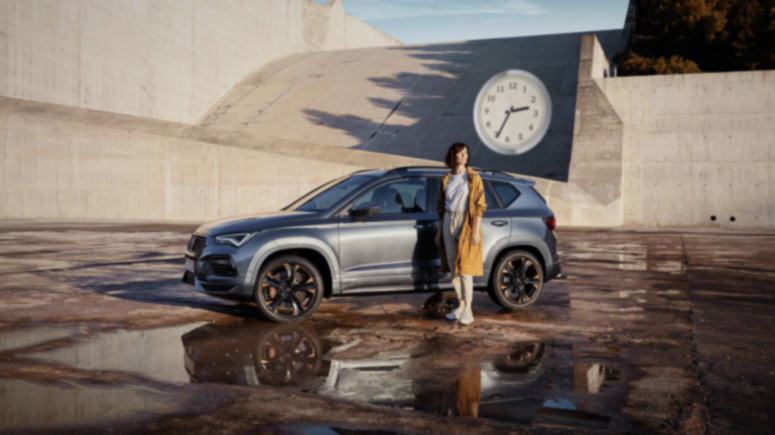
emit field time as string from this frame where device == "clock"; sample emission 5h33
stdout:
2h34
